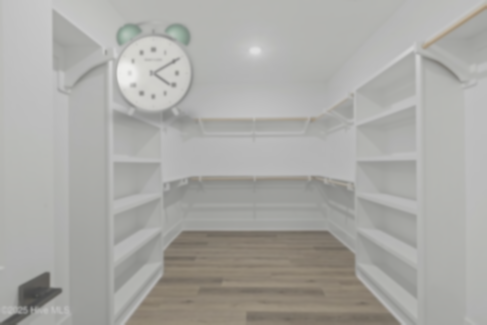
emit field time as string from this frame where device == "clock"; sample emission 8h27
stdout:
4h10
